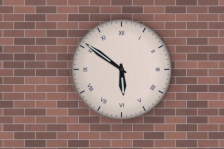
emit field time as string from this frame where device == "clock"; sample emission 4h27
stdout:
5h51
